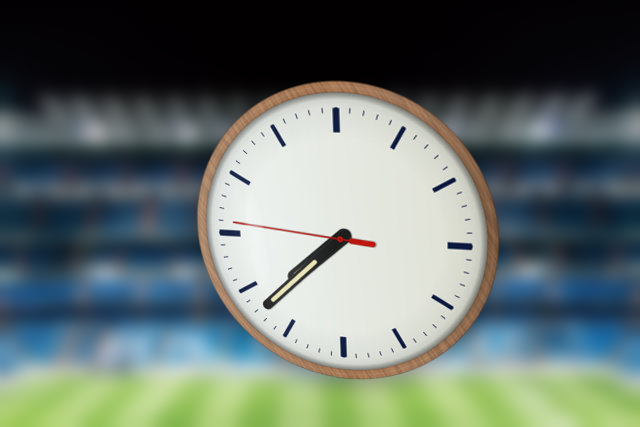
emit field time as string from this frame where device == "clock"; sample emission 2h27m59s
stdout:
7h37m46s
